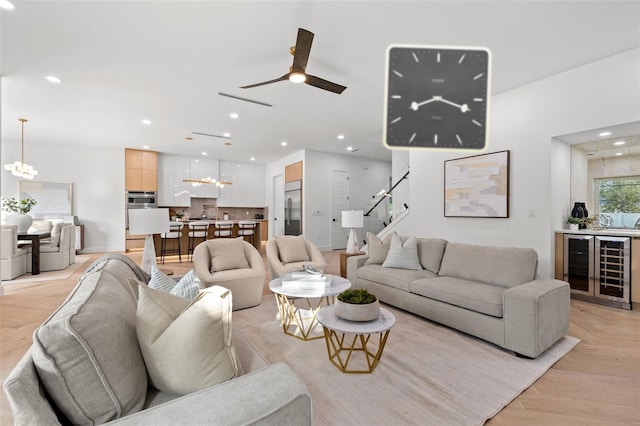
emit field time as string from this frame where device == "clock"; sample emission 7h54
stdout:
8h18
